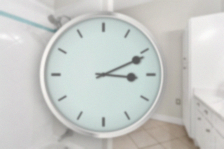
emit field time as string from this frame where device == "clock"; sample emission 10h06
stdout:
3h11
